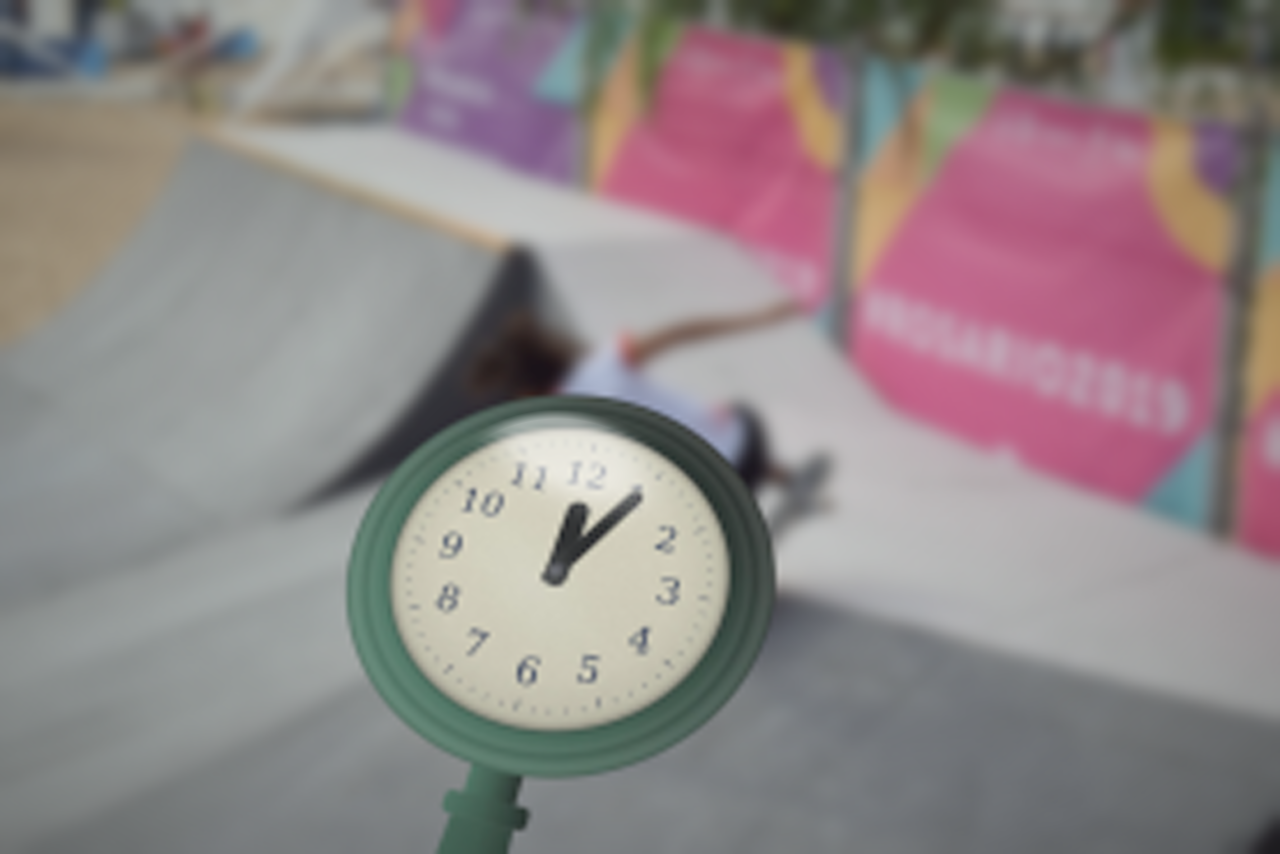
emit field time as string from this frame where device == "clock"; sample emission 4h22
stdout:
12h05
